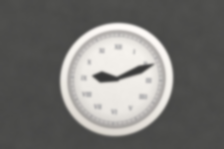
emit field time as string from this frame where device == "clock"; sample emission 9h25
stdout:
9h11
